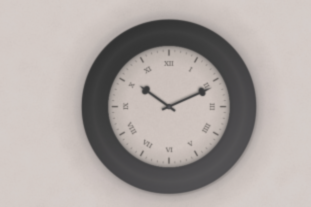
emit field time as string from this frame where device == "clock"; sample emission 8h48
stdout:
10h11
